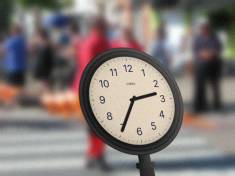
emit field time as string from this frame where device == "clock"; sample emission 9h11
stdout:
2h35
